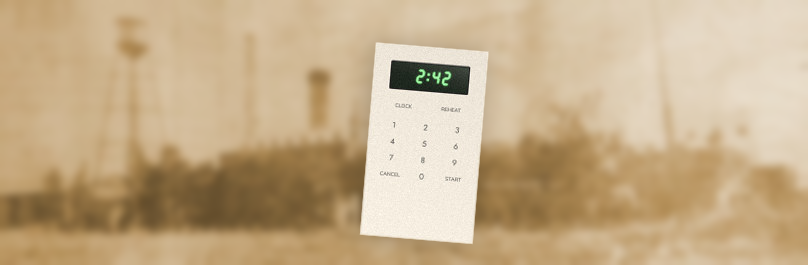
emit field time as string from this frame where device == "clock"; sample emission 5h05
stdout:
2h42
